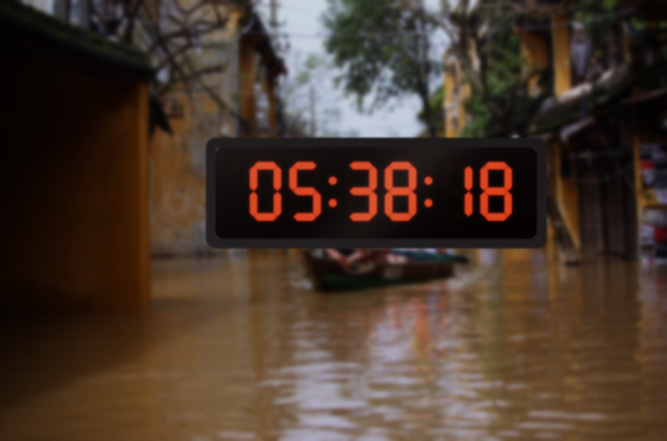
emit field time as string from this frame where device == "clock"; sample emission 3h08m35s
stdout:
5h38m18s
